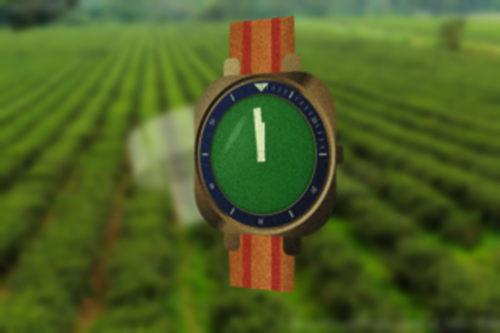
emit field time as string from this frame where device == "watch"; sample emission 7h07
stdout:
11h59
